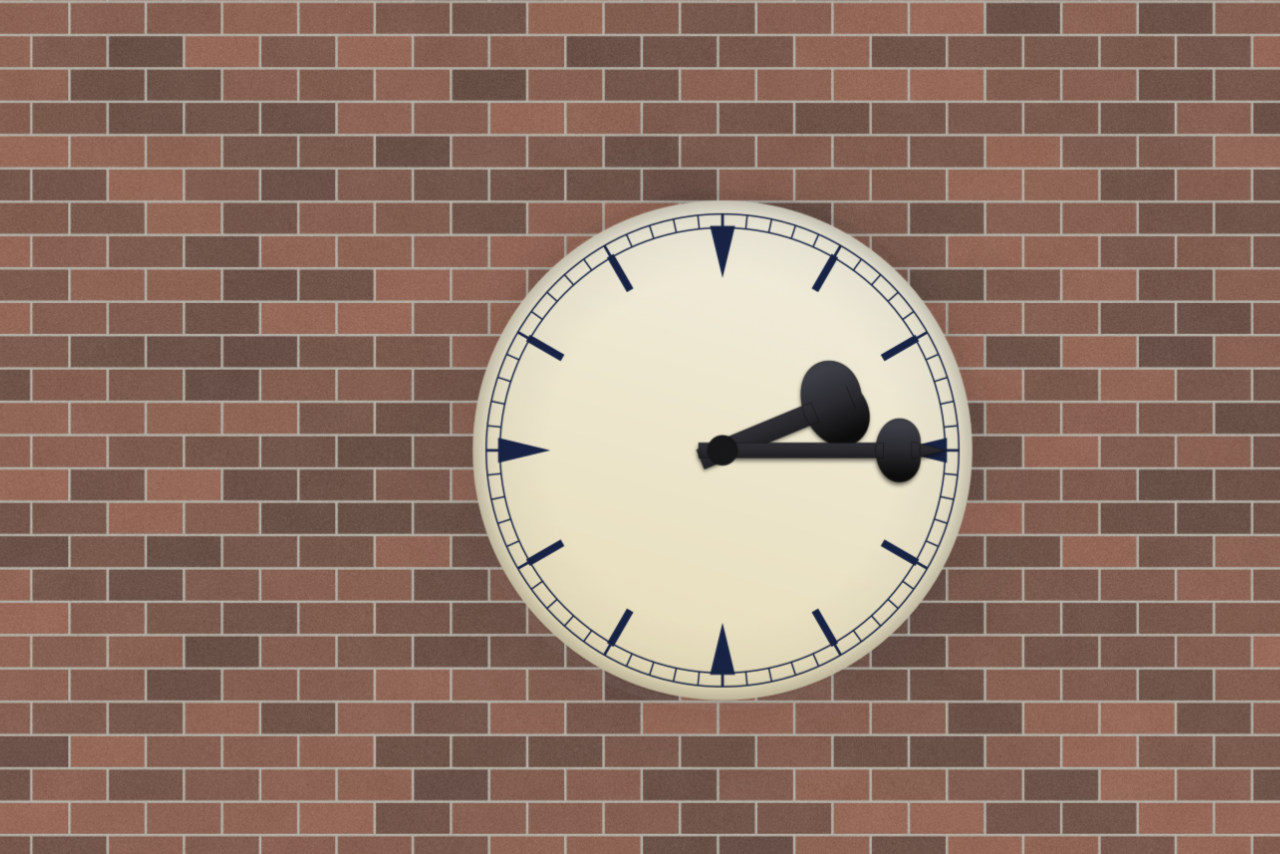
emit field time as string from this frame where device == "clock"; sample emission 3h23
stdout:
2h15
